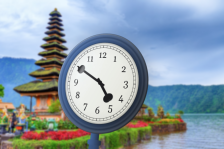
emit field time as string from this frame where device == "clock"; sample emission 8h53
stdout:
4h50
